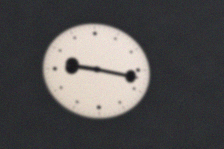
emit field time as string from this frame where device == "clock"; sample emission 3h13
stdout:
9h17
